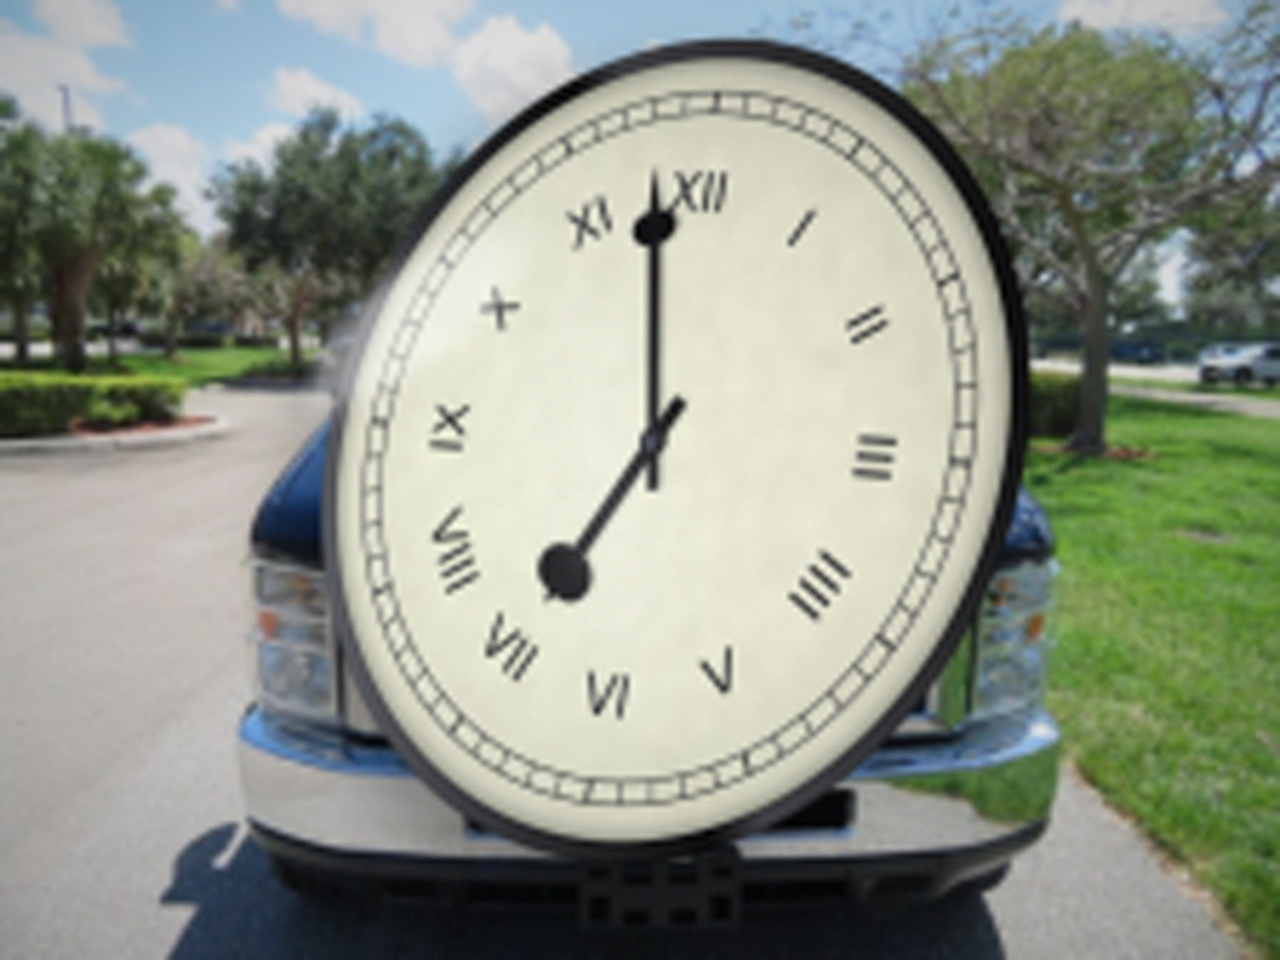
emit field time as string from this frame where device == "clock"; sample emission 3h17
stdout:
6h58
